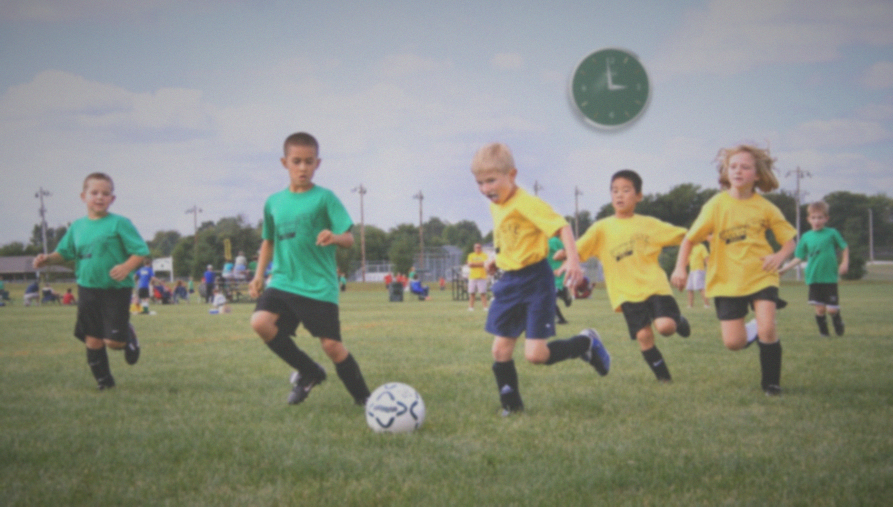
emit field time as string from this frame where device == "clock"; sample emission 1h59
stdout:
2h59
